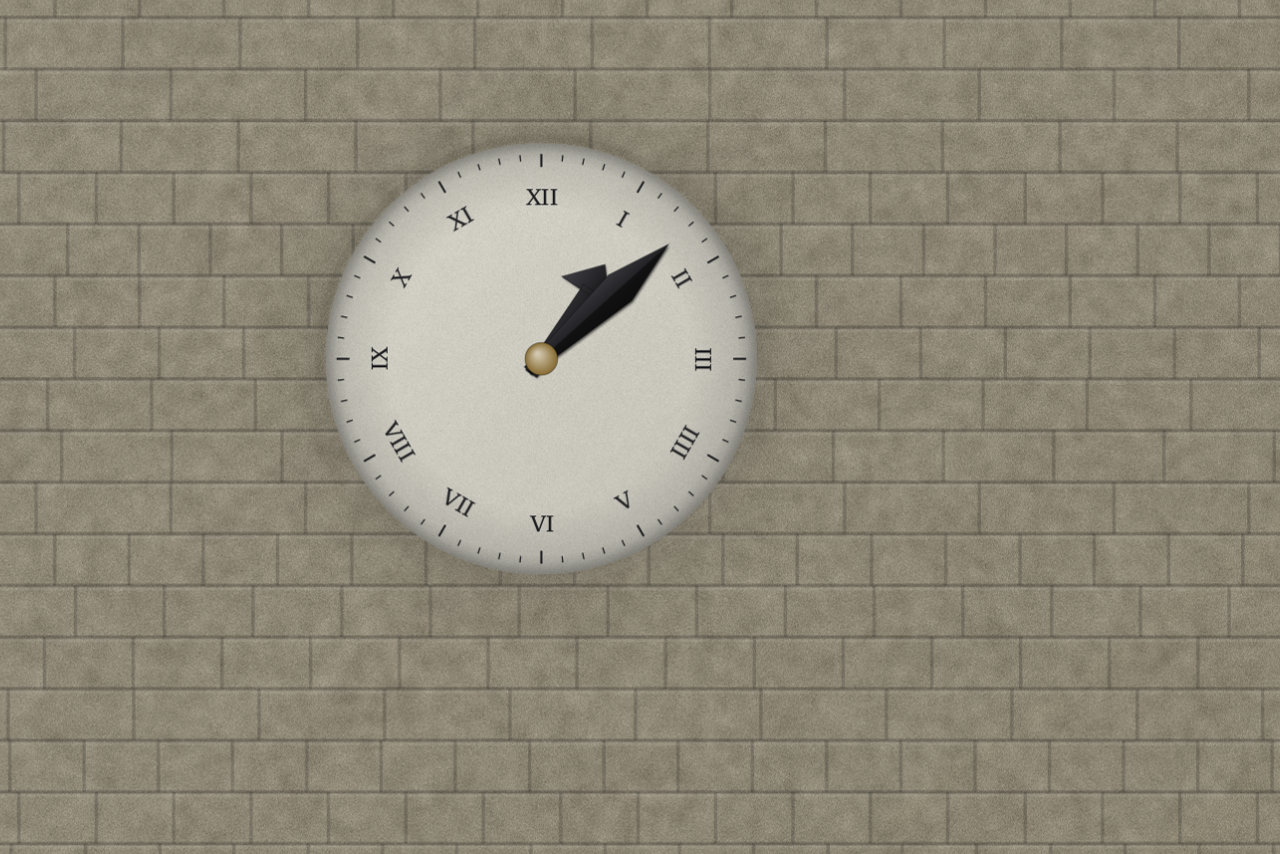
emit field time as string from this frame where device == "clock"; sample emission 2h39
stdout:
1h08
